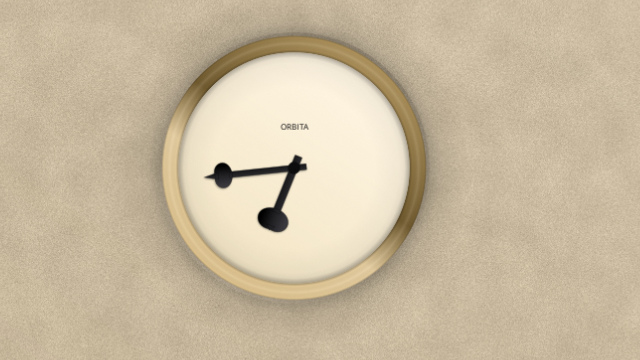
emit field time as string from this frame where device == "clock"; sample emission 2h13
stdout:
6h44
